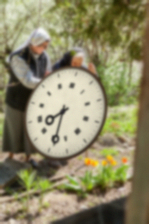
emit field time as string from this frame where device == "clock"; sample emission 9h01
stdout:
7h29
